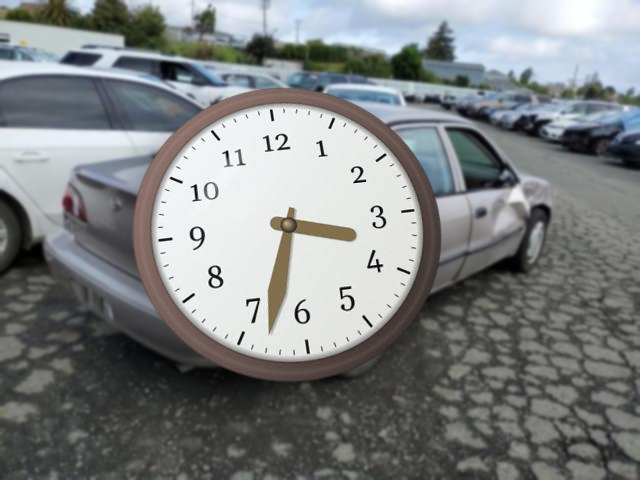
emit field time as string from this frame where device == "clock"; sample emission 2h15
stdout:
3h33
